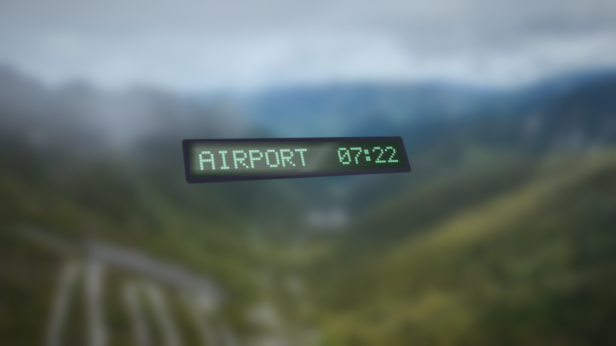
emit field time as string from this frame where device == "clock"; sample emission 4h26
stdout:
7h22
